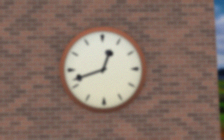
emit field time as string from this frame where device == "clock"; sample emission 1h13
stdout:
12h42
